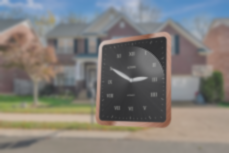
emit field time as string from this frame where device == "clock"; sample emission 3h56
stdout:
2h50
